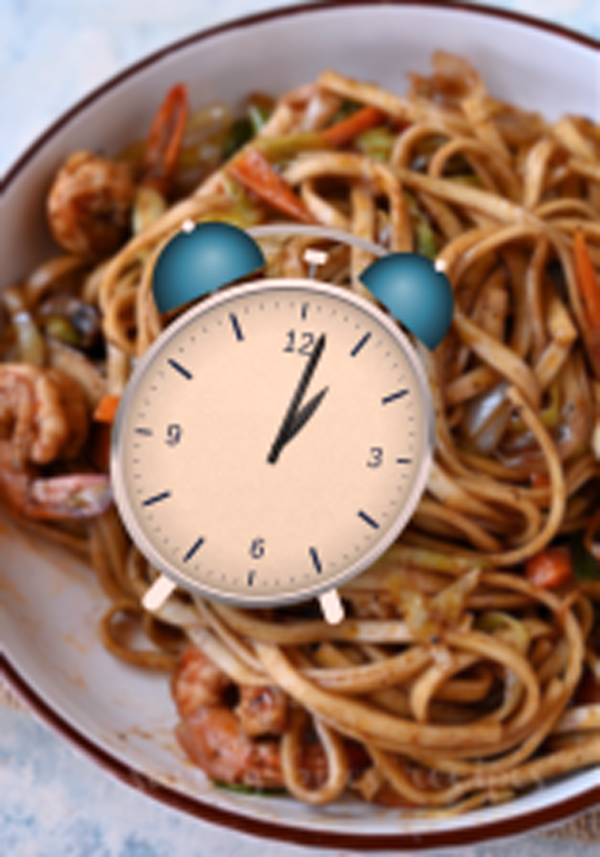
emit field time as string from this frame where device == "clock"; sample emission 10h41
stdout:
1h02
